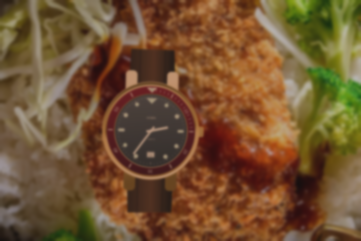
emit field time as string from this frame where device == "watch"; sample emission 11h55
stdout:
2h36
